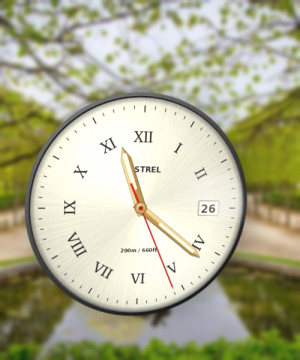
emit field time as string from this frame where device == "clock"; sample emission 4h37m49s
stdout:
11h21m26s
